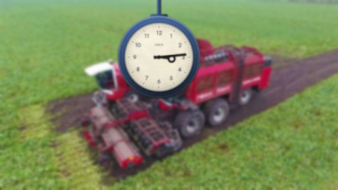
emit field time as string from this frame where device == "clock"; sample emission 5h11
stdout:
3h14
